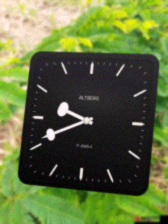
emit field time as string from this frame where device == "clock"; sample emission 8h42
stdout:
9h41
